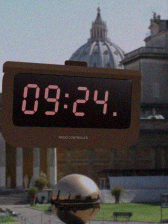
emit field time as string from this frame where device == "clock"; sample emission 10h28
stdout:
9h24
